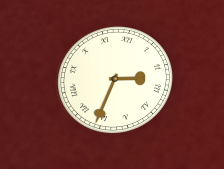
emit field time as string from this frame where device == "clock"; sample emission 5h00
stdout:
2h31
